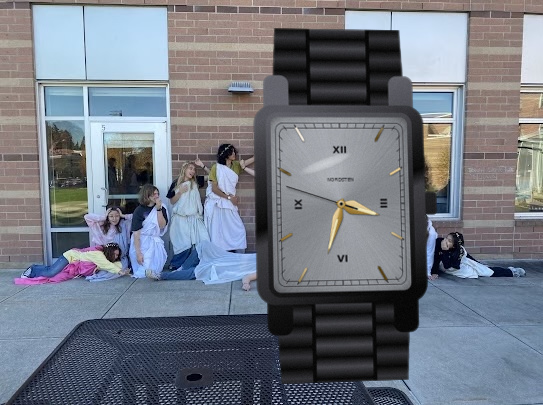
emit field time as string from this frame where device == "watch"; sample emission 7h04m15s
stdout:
3h32m48s
